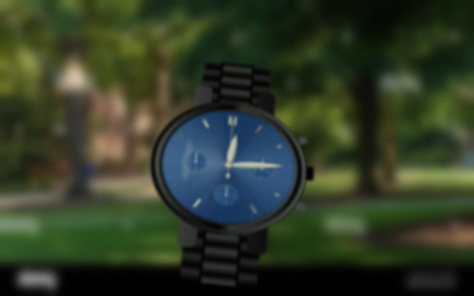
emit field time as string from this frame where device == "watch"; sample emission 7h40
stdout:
12h14
